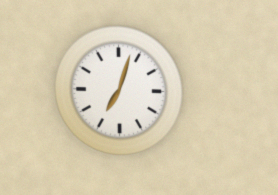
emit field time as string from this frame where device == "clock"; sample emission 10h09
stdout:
7h03
